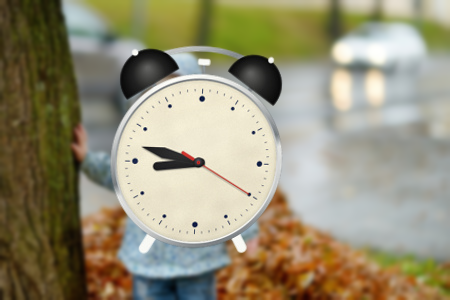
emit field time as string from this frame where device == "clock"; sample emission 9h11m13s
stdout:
8h47m20s
